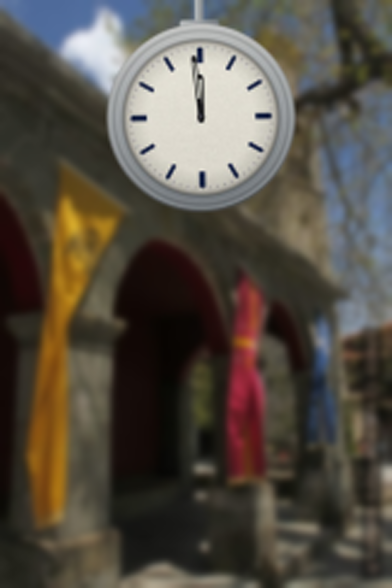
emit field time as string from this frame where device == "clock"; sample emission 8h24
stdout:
11h59
